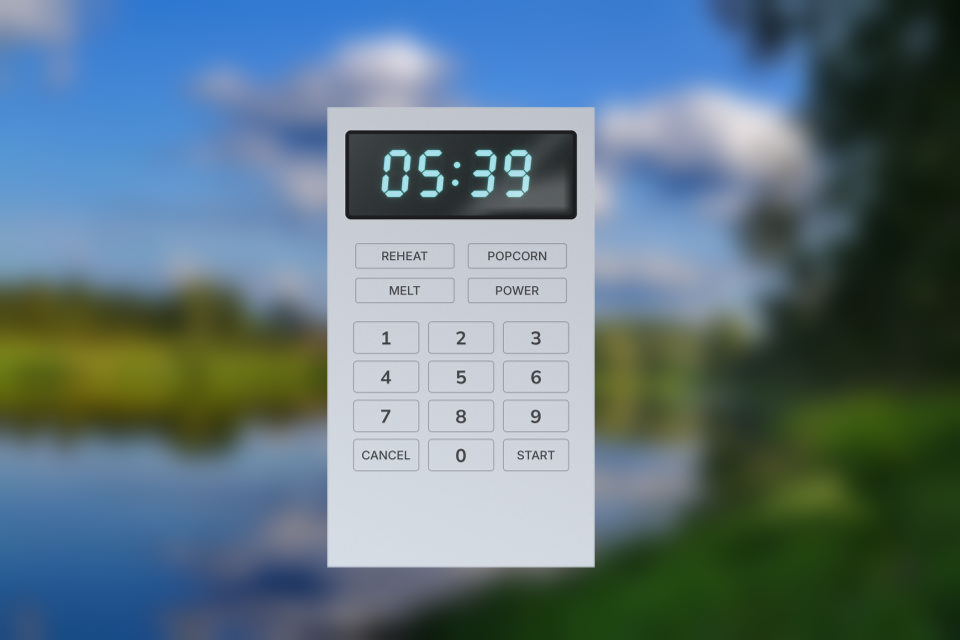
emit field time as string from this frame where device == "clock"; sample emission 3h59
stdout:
5h39
